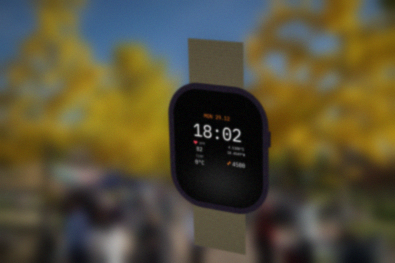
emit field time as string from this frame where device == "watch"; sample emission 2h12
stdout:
18h02
